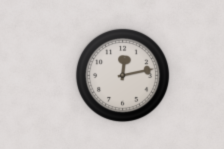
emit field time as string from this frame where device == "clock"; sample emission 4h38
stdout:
12h13
